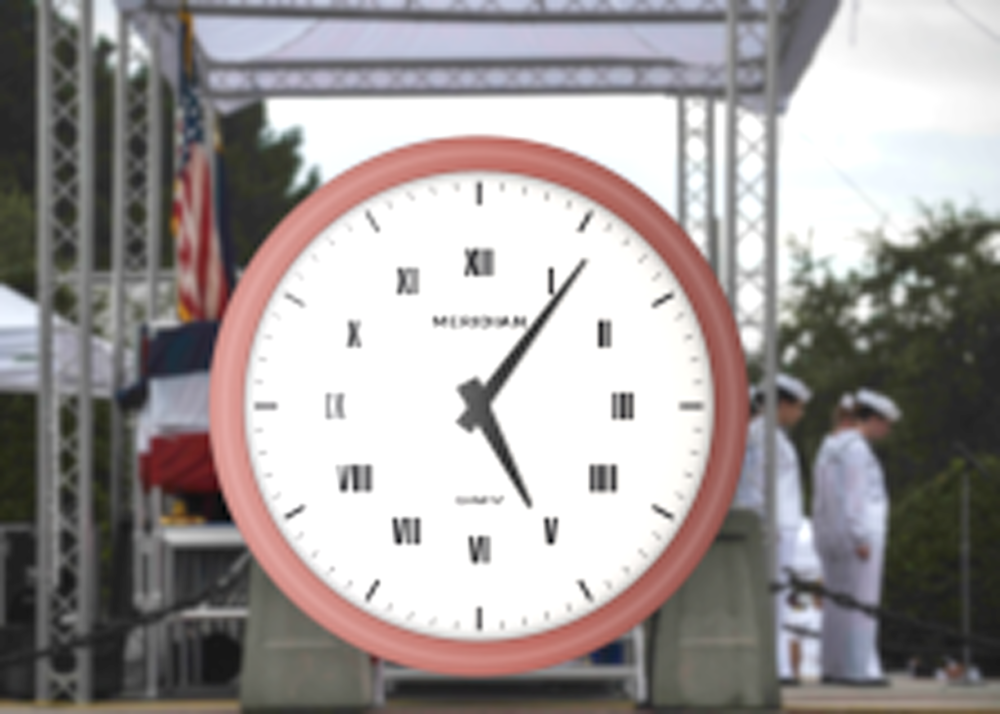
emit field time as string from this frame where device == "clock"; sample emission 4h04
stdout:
5h06
